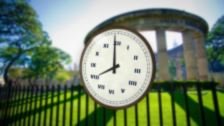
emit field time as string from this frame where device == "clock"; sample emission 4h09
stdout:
7h59
